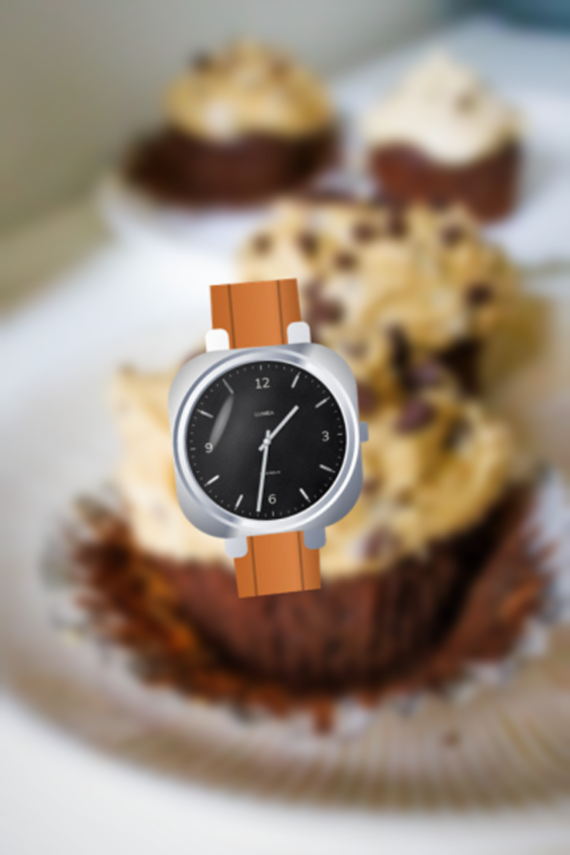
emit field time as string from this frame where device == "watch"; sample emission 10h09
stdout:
1h32
